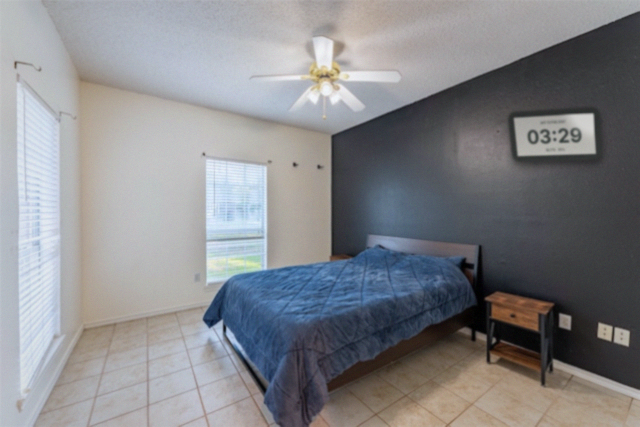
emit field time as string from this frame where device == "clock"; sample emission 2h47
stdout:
3h29
